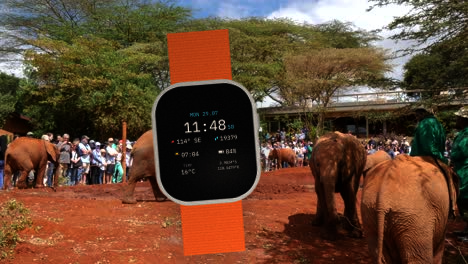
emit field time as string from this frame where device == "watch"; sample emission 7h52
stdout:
11h48
